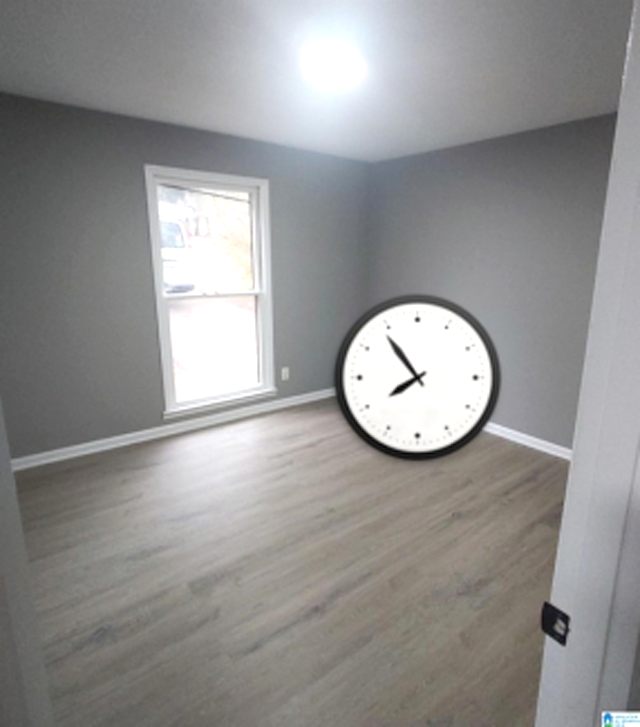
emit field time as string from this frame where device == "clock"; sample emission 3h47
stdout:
7h54
